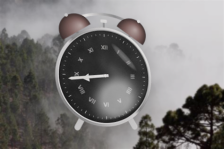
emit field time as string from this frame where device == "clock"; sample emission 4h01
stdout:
8h44
